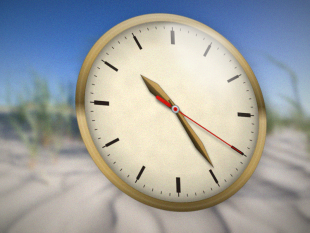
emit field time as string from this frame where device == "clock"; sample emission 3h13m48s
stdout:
10h24m20s
